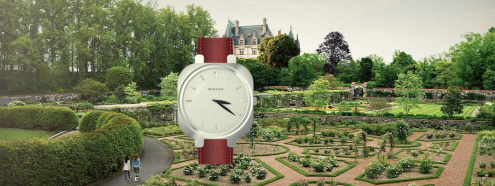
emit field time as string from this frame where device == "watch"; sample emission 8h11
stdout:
3h21
